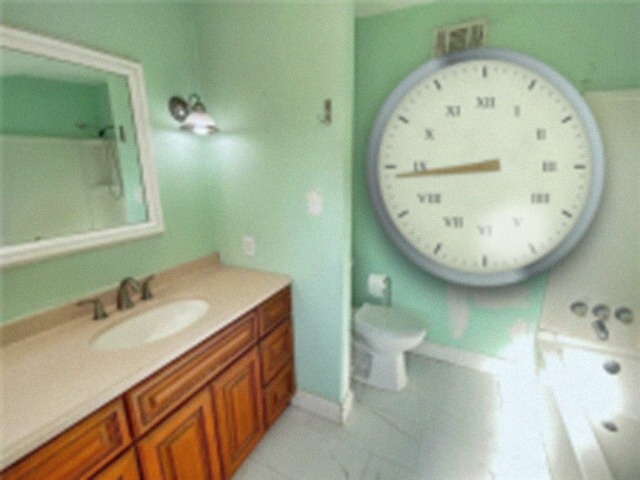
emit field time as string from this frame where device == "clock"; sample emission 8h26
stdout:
8h44
